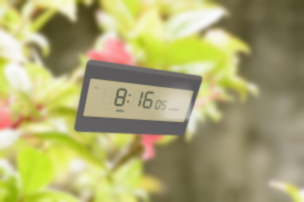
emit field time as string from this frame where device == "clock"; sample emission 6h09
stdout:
8h16
